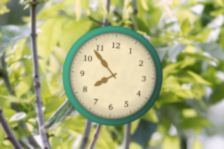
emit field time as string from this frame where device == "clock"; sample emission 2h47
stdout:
7h53
